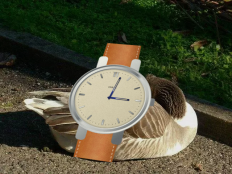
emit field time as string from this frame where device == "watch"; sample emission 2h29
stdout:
3h02
